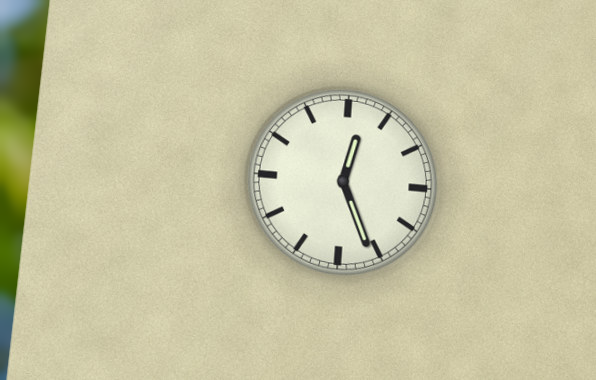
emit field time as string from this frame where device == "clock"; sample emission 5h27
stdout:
12h26
